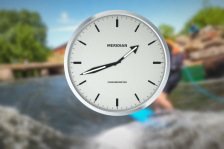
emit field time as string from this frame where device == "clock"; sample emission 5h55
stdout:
1h42
